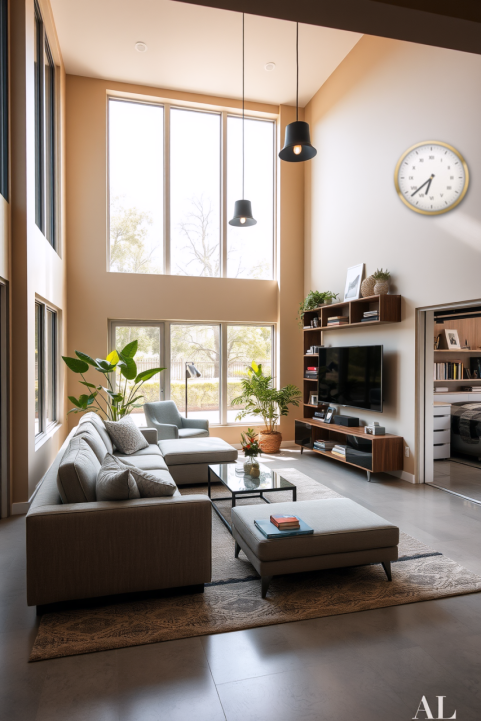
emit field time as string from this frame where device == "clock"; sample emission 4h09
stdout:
6h38
